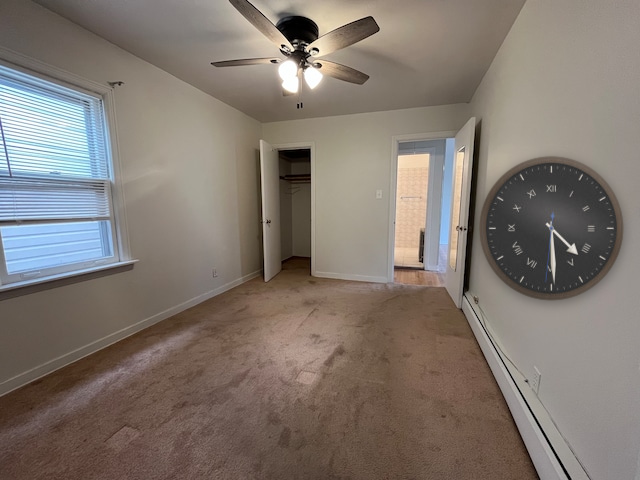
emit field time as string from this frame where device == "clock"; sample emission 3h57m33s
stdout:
4h29m31s
